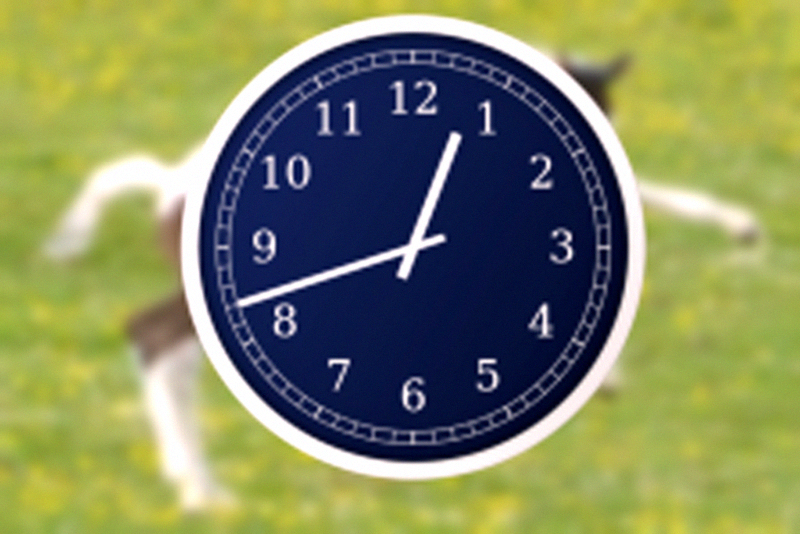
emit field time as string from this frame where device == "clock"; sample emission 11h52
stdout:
12h42
